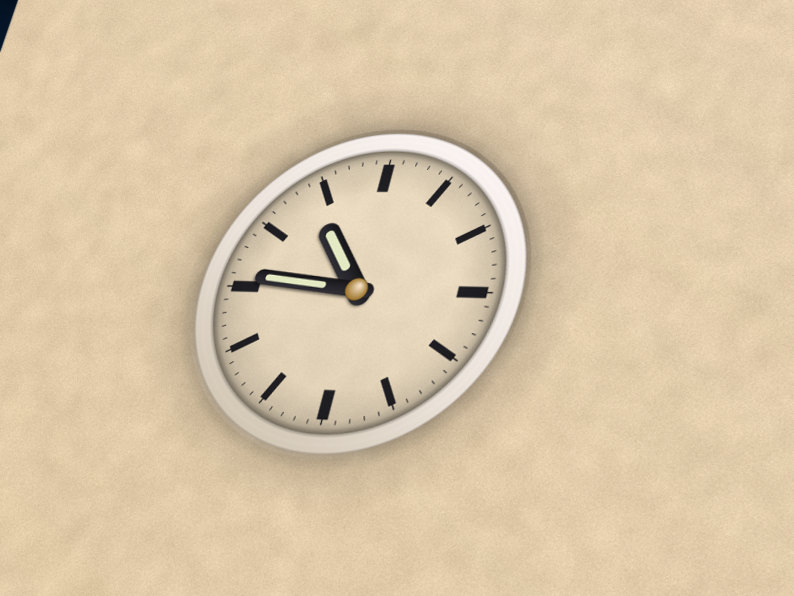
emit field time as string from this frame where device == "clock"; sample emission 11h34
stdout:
10h46
